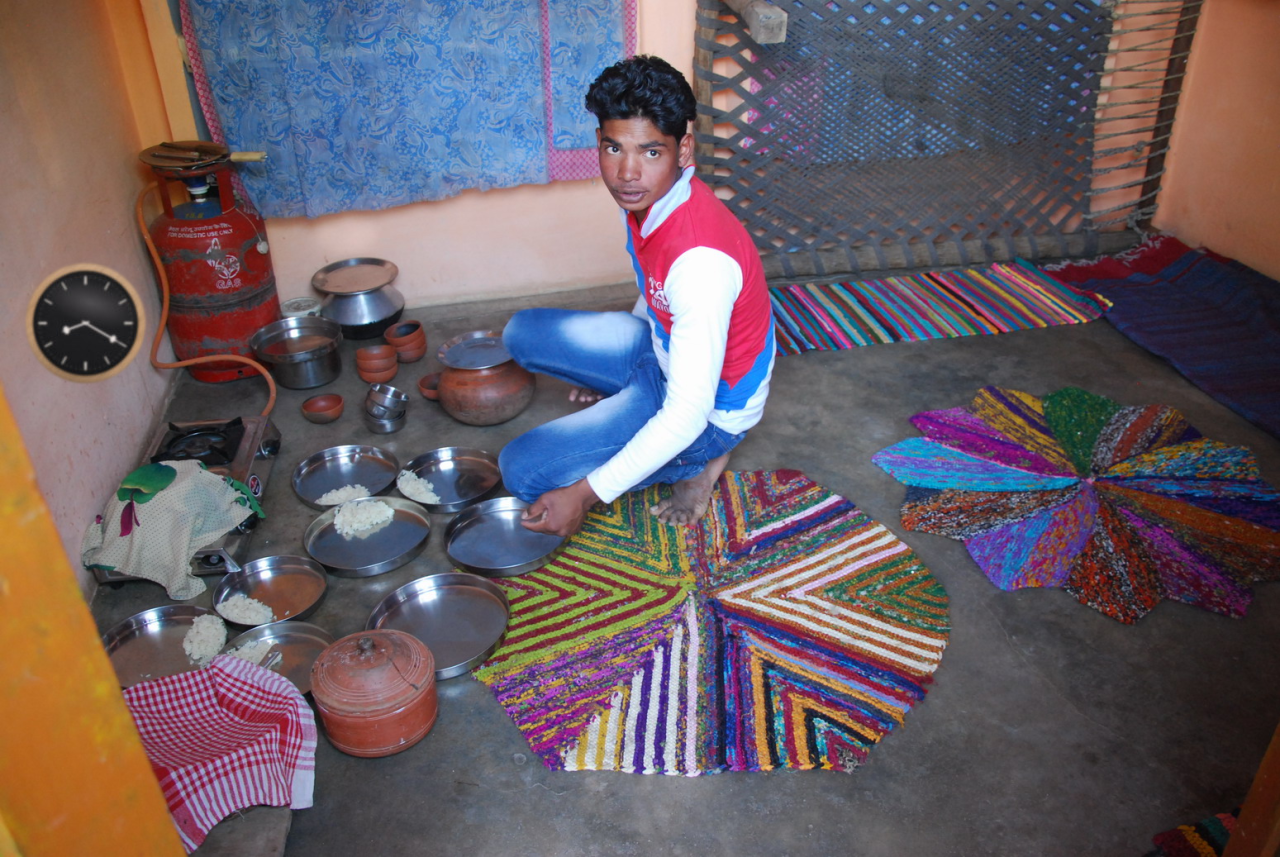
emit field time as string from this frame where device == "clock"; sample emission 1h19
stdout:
8h20
